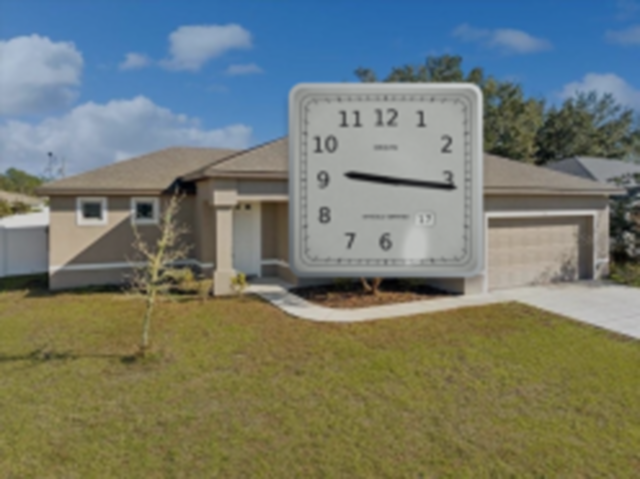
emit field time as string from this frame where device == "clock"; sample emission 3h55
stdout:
9h16
